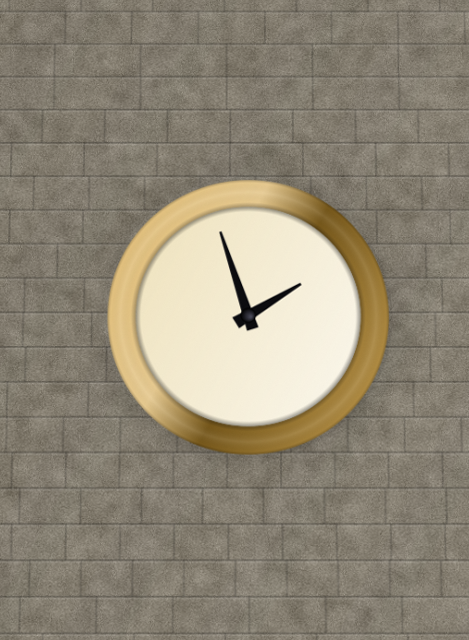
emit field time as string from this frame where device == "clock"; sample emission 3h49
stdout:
1h57
